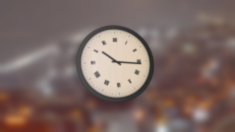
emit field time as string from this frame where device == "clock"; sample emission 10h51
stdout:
10h16
